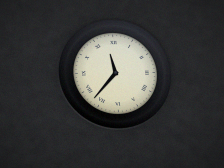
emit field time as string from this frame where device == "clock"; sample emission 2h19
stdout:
11h37
